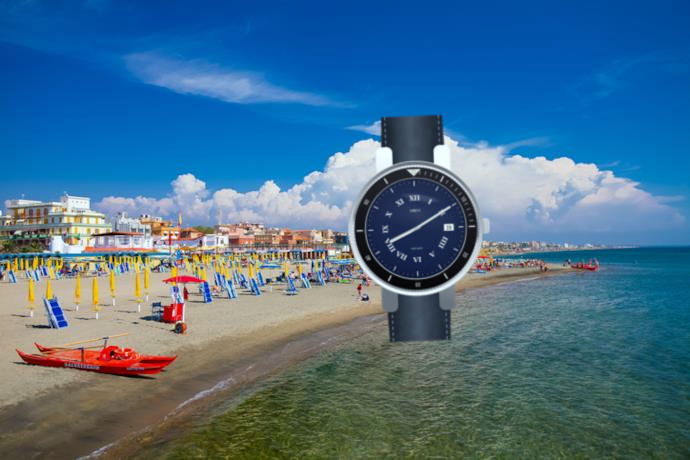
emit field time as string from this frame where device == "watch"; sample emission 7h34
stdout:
8h10
